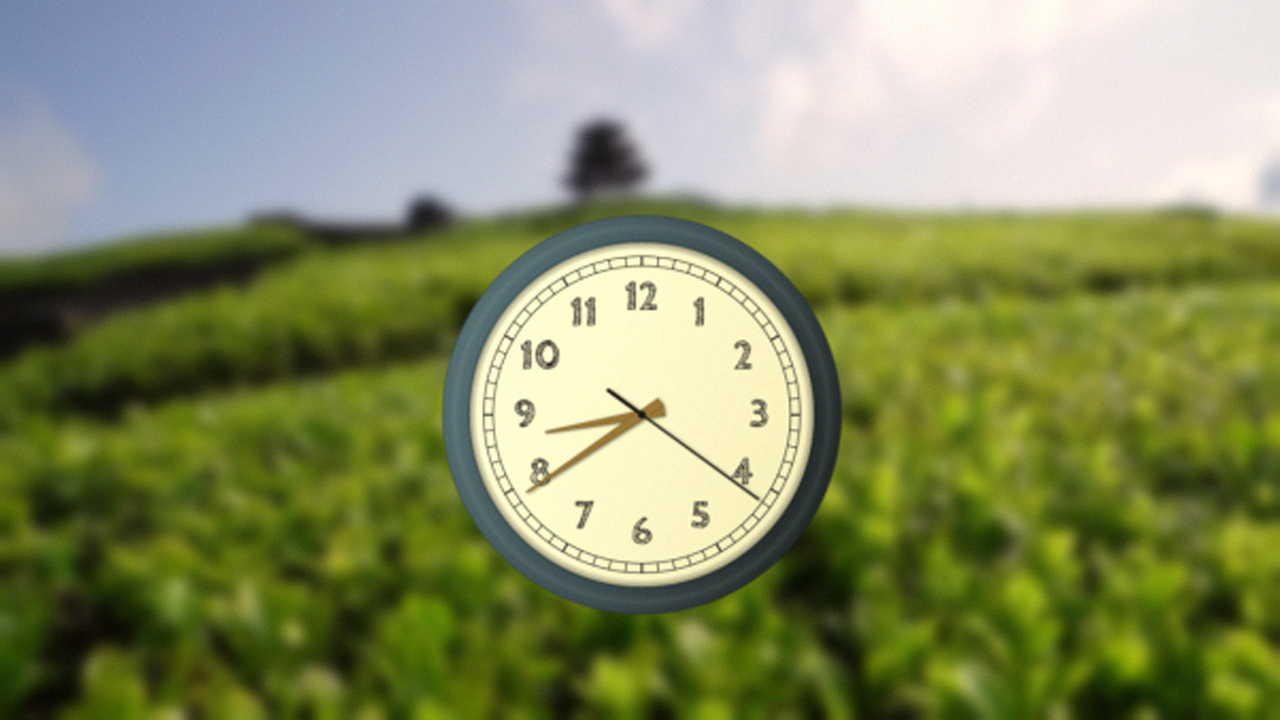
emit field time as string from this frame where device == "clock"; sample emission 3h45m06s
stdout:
8h39m21s
